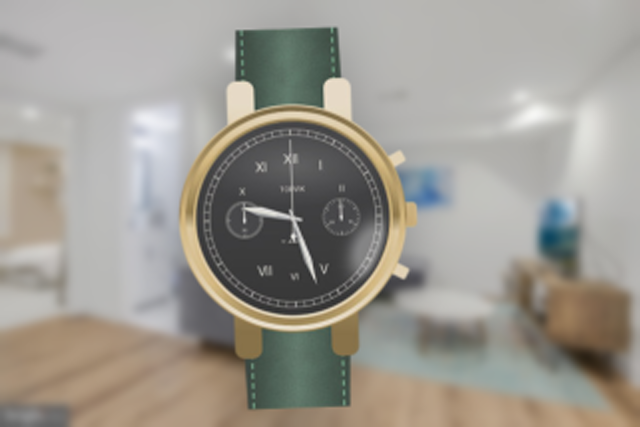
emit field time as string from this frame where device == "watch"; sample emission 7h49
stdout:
9h27
